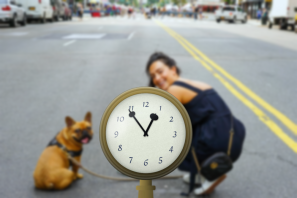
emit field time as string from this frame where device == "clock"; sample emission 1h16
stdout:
12h54
